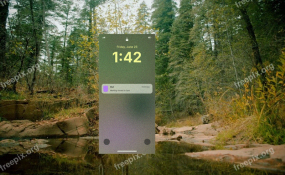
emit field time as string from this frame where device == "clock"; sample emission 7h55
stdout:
1h42
